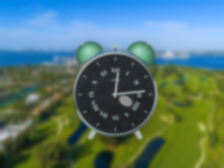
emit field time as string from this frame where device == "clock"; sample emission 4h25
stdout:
12h14
